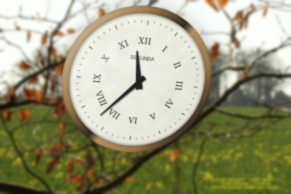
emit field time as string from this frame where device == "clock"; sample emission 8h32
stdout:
11h37
